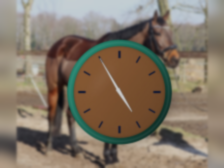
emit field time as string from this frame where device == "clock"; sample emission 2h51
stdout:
4h55
